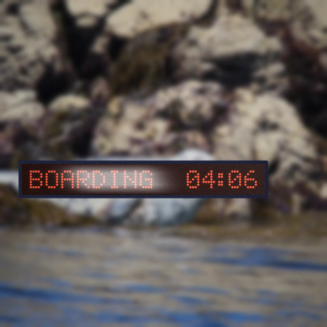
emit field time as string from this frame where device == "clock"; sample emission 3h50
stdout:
4h06
